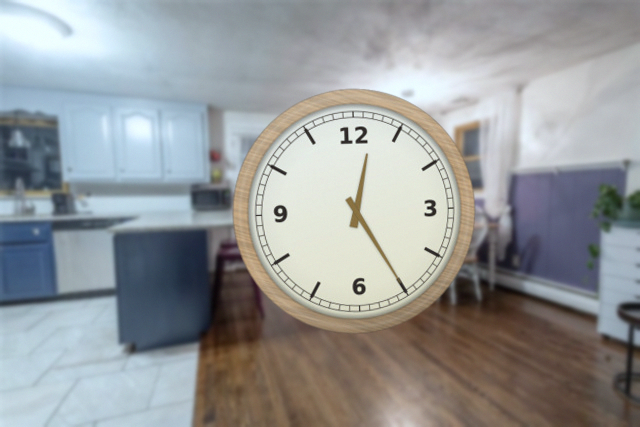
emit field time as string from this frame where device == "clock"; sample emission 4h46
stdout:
12h25
